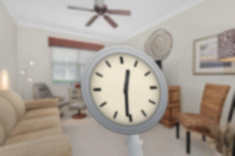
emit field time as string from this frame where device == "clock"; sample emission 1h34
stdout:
12h31
